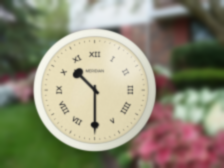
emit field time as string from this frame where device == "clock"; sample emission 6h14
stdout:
10h30
